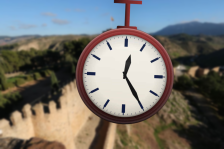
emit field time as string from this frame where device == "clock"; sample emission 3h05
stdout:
12h25
